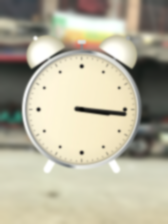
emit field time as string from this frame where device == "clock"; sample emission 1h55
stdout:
3h16
